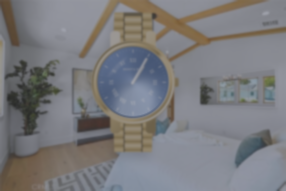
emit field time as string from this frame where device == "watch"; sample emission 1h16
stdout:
1h05
